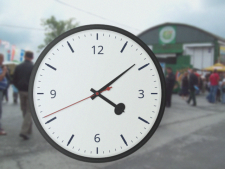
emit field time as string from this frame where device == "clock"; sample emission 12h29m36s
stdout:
4h08m41s
